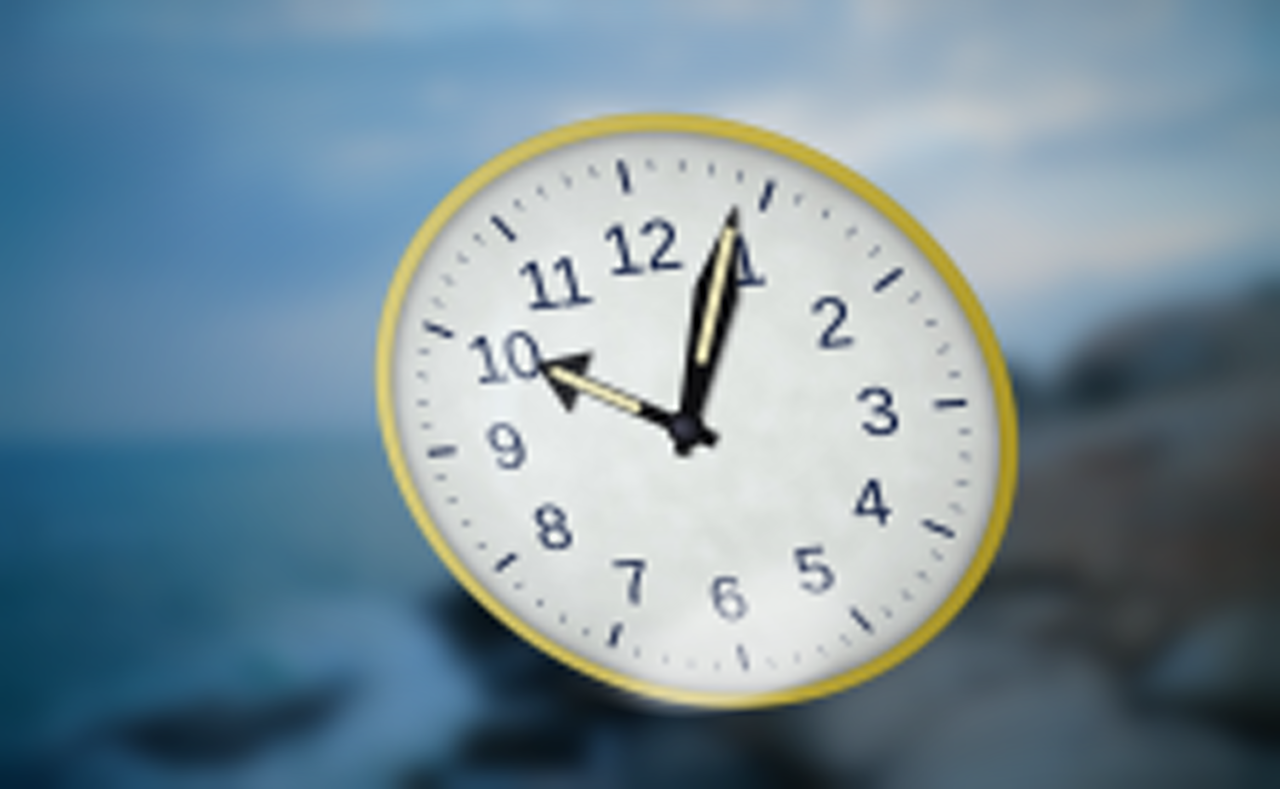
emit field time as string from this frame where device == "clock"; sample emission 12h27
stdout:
10h04
